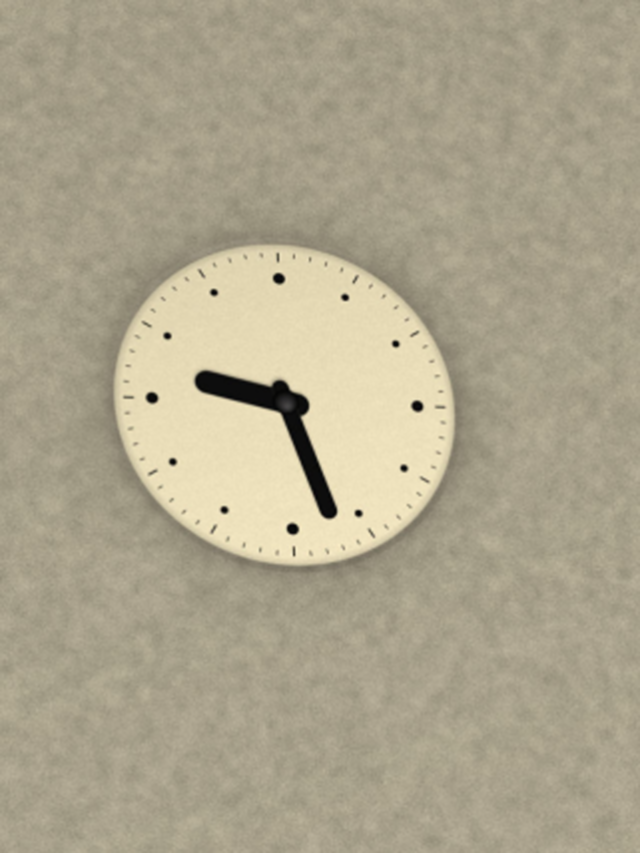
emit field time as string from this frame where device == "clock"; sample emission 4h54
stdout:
9h27
